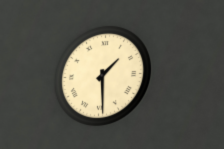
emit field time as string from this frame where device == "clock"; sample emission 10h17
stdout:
1h29
